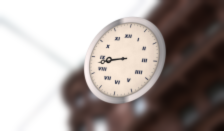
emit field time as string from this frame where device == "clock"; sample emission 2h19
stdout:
8h43
